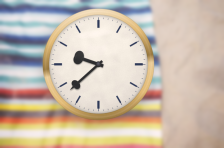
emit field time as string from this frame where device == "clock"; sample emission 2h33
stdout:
9h38
